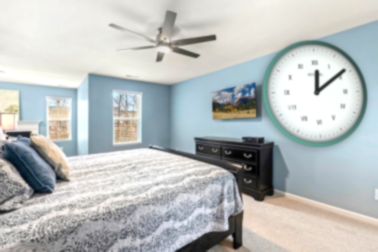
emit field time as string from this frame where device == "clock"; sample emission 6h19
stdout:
12h09
